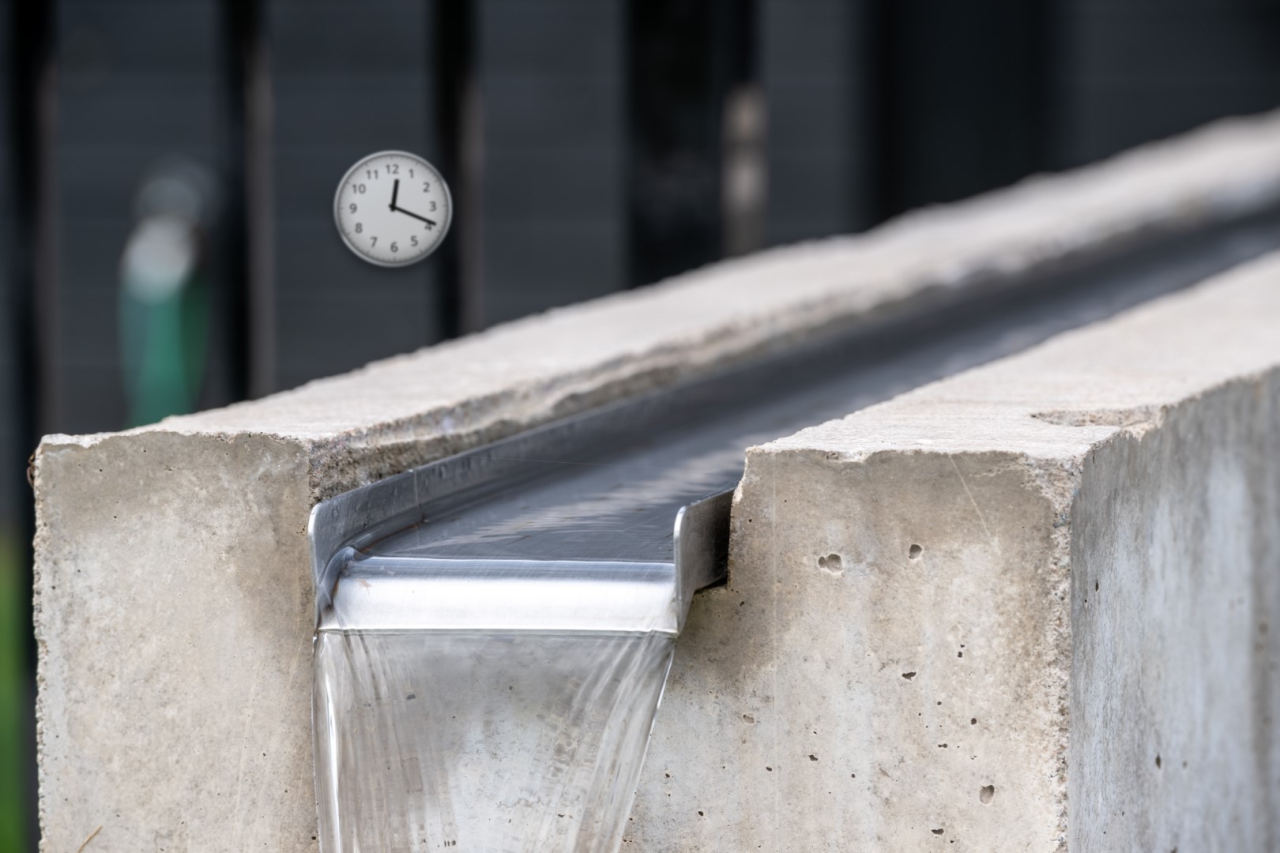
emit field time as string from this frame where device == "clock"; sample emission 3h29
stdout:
12h19
